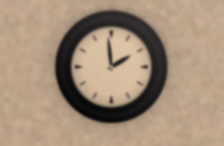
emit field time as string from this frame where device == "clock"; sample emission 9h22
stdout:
1h59
